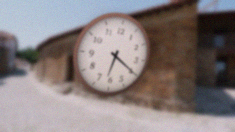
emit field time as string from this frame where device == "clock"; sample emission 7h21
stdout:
6h20
